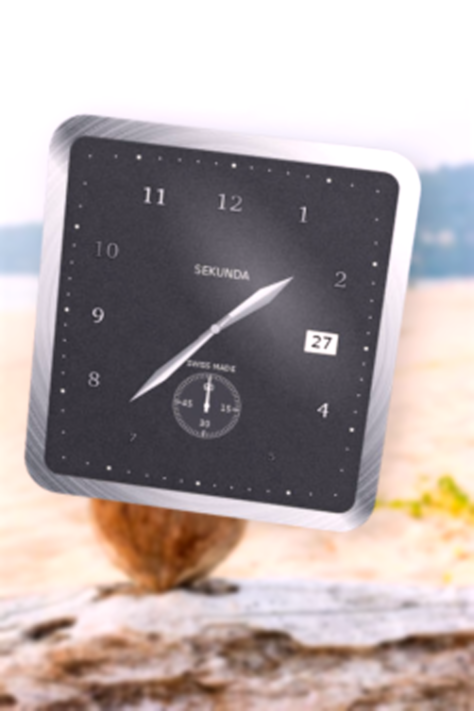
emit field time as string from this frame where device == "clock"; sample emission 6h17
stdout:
1h37
